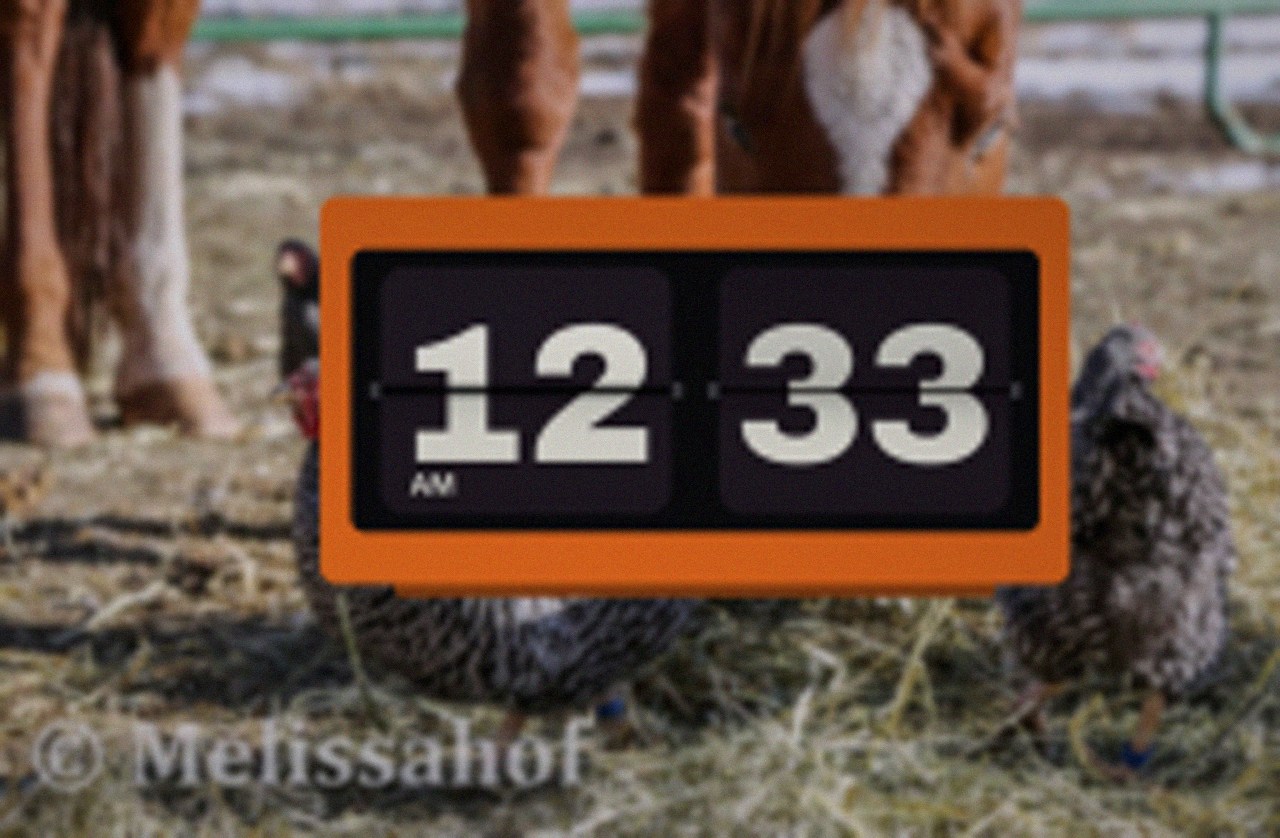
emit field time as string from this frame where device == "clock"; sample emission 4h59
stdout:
12h33
